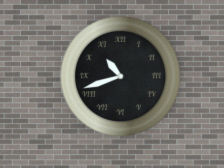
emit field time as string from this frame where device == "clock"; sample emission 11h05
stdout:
10h42
